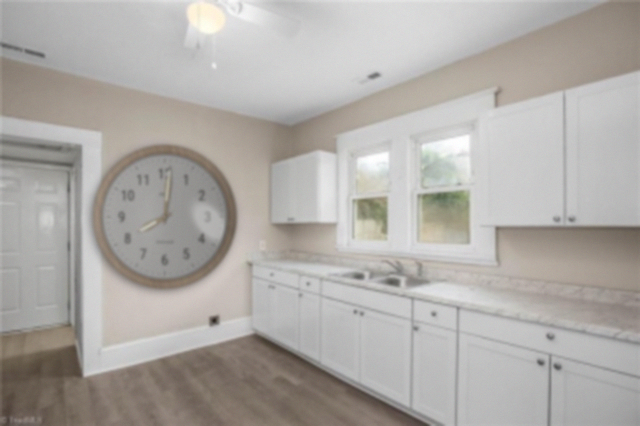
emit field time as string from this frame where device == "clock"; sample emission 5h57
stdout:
8h01
